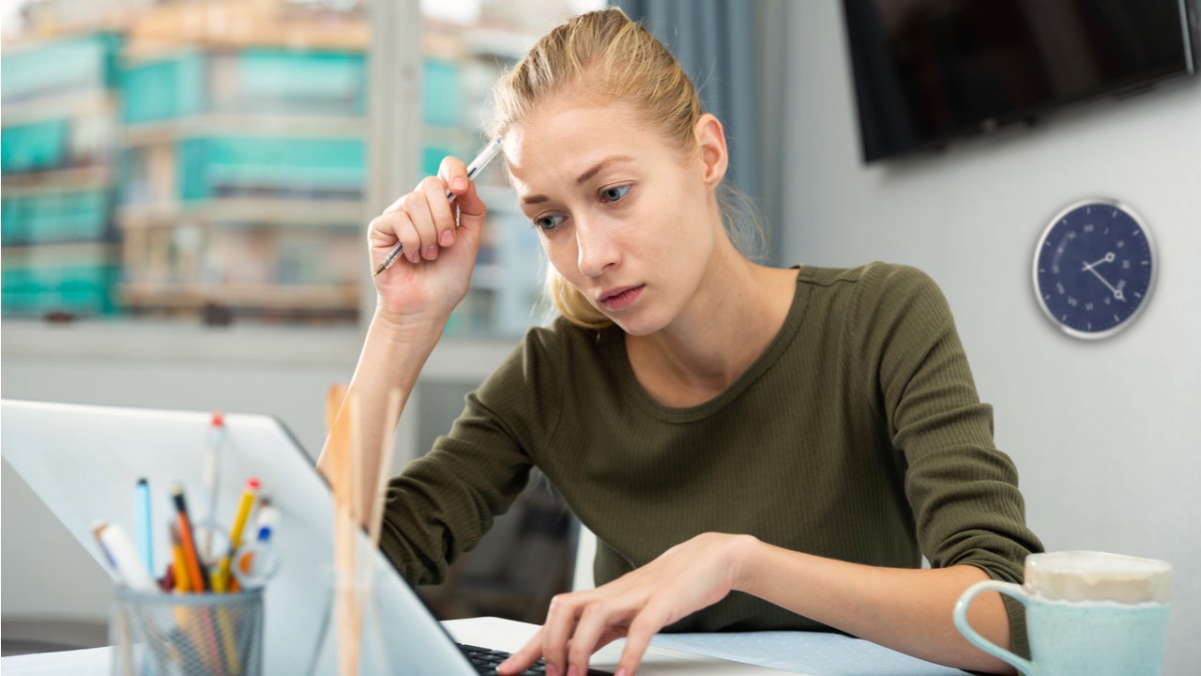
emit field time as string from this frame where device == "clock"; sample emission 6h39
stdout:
2h22
